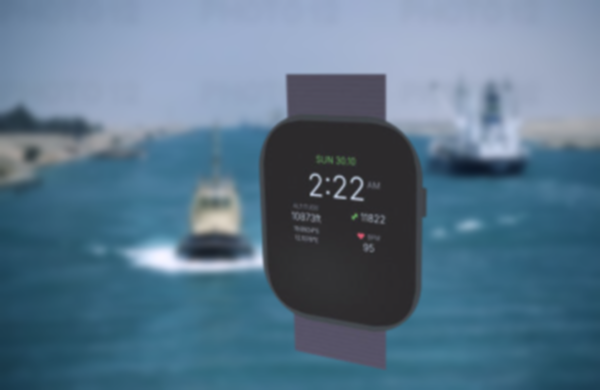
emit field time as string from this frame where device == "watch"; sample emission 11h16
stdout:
2h22
